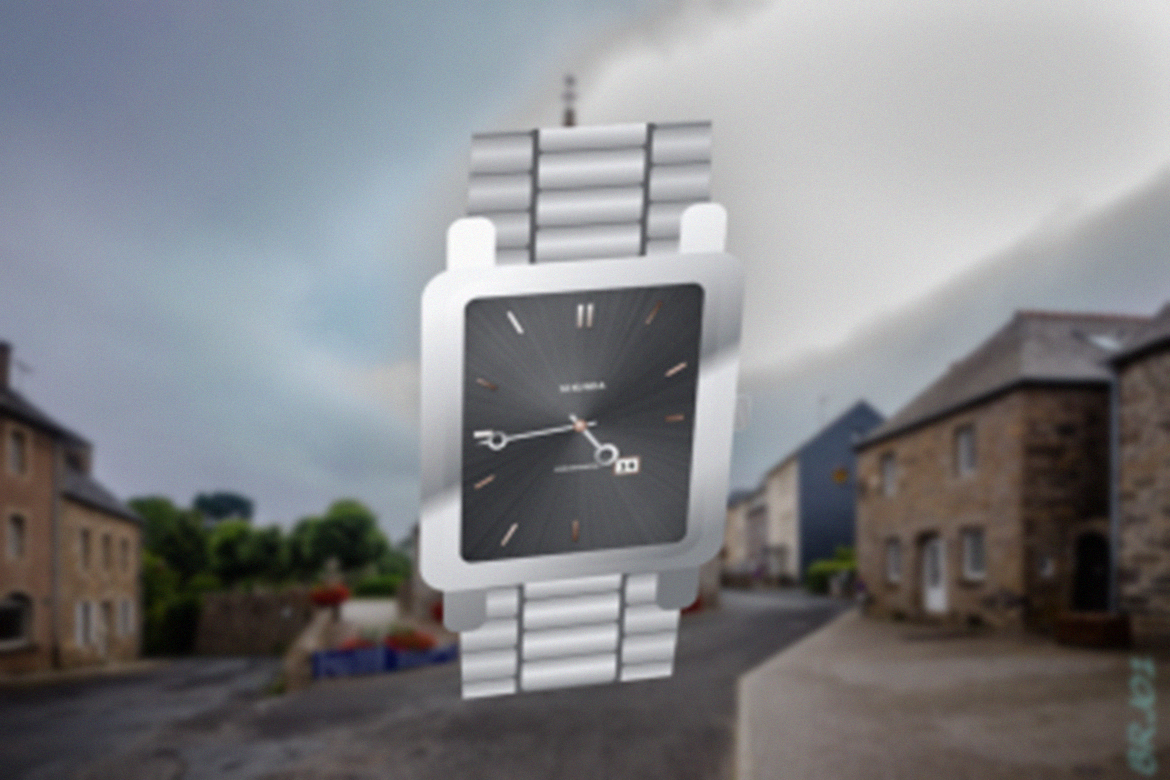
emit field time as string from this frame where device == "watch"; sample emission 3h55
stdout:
4h44
